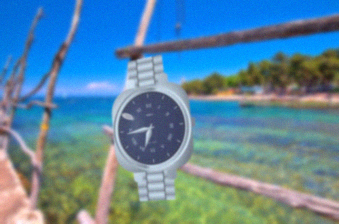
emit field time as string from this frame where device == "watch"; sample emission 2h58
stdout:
6h44
